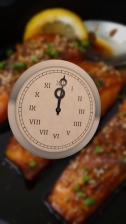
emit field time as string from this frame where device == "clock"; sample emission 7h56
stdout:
12h01
